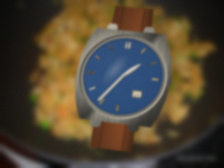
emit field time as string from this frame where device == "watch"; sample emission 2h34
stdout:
1h36
